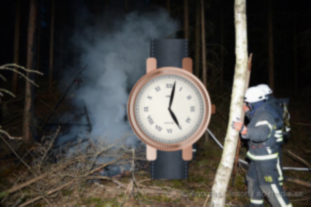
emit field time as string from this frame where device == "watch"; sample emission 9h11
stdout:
5h02
